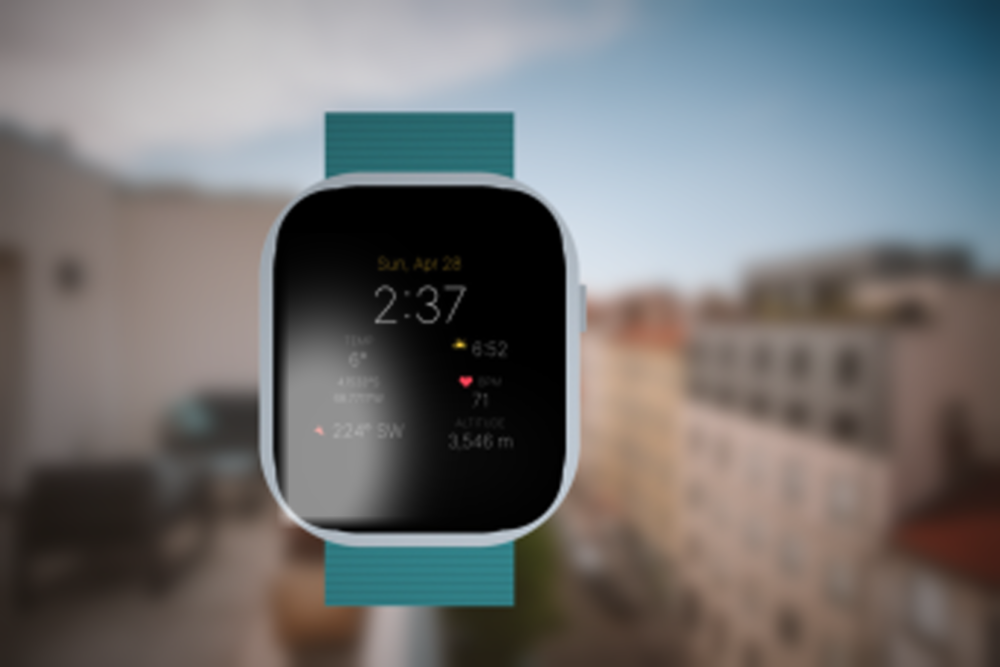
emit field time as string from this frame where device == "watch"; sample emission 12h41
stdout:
2h37
